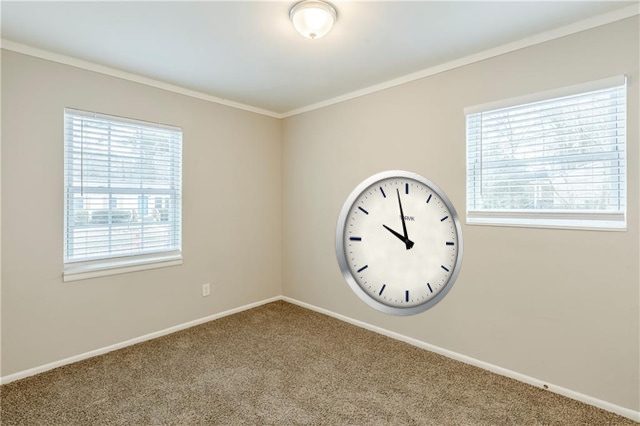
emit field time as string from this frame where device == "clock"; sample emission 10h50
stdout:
9h58
